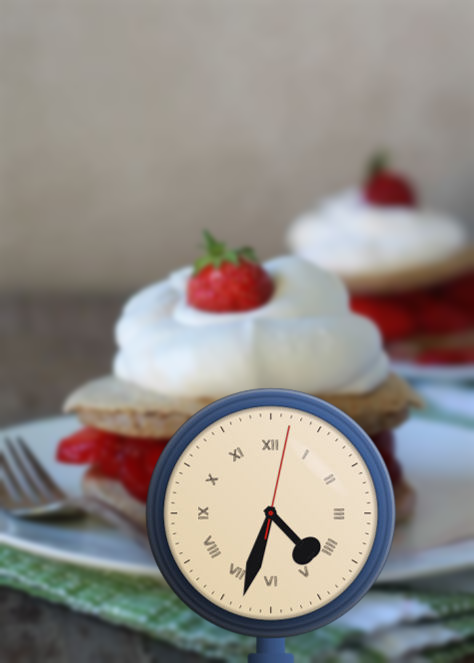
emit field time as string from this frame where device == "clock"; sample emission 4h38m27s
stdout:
4h33m02s
